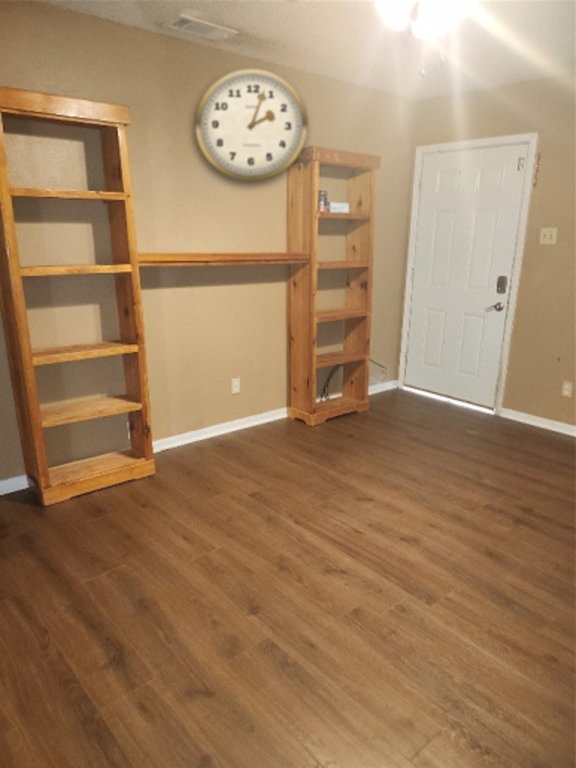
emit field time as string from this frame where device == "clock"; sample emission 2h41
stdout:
2h03
